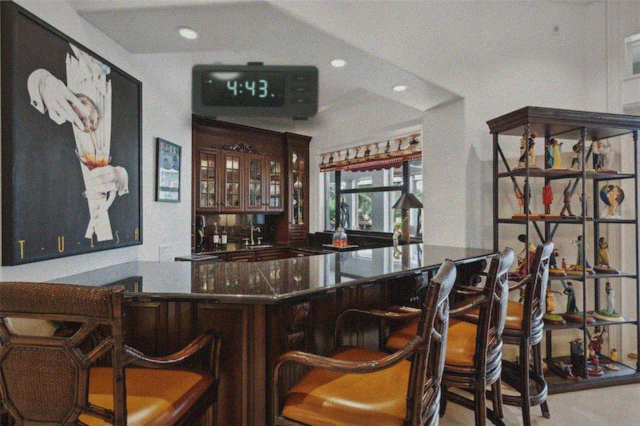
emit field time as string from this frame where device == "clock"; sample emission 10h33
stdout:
4h43
